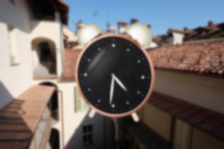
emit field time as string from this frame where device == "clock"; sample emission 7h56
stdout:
4h31
